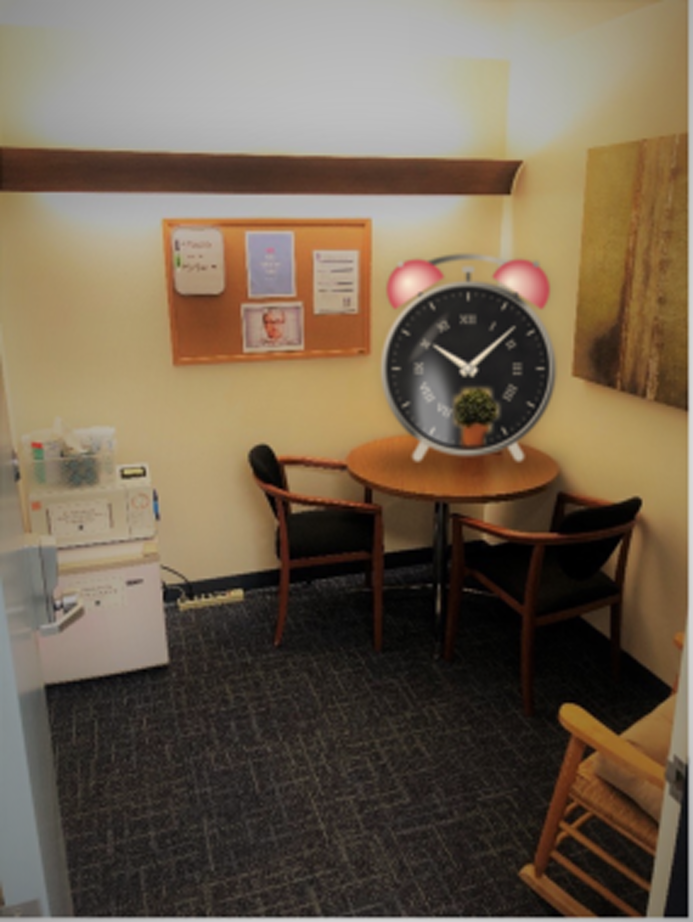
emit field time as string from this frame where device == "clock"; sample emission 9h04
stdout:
10h08
